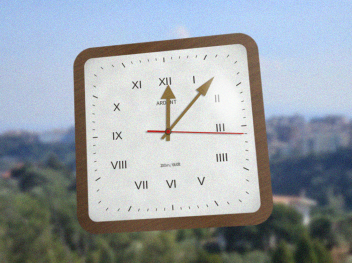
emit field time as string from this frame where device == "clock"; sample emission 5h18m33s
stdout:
12h07m16s
